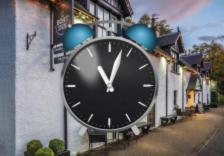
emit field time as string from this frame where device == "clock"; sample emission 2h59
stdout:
11h03
